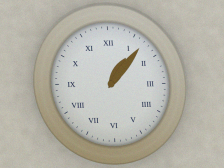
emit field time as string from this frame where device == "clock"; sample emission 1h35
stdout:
1h07
